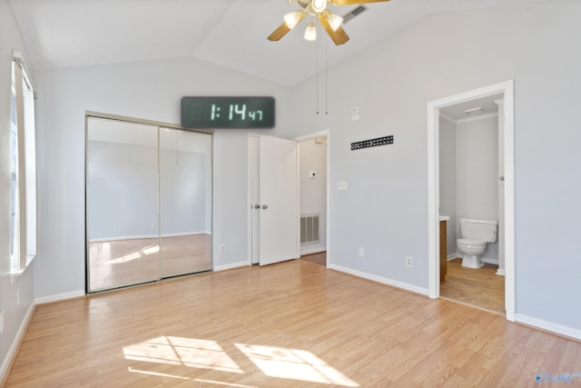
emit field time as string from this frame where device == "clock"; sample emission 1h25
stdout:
1h14
